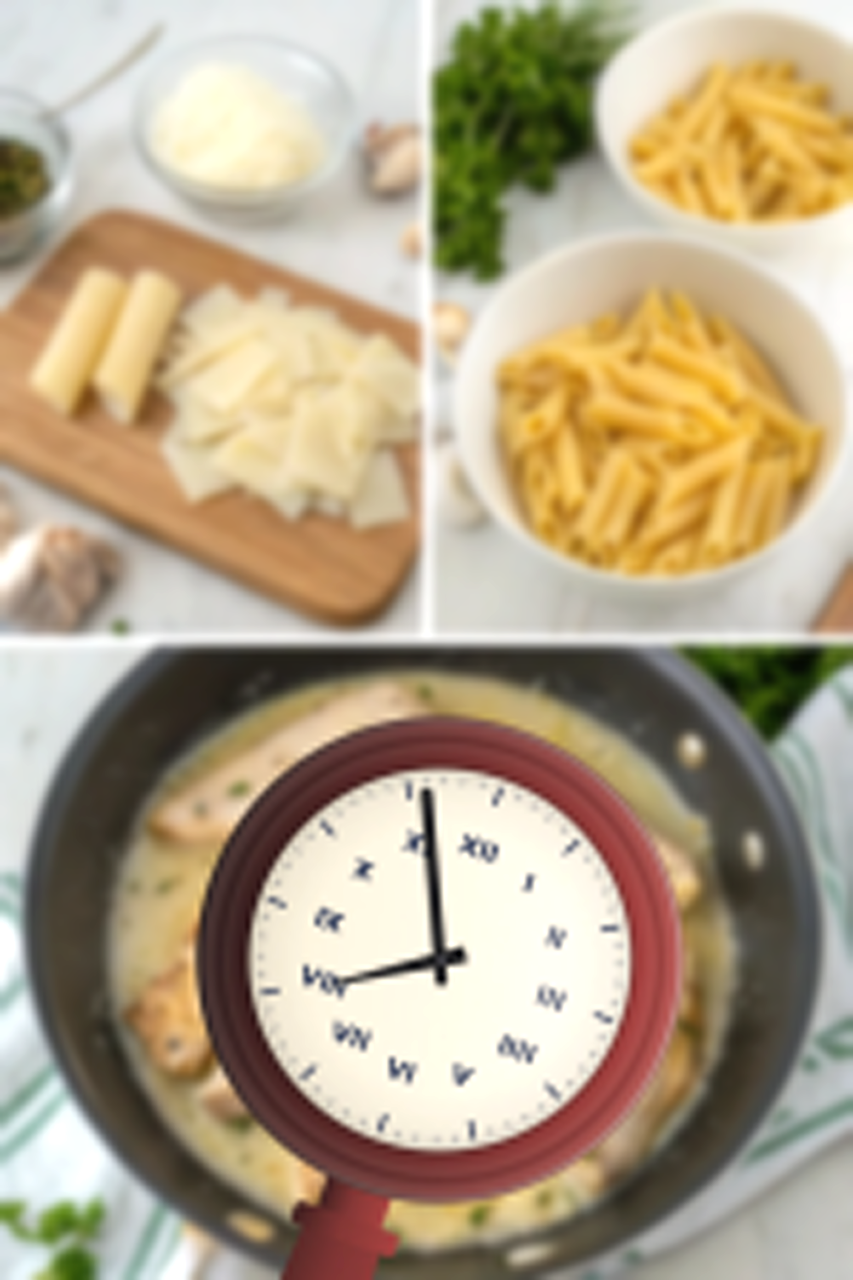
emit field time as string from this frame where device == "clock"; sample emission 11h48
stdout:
7h56
